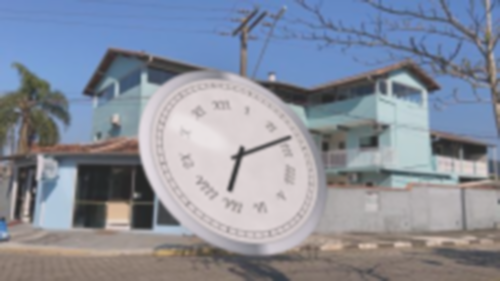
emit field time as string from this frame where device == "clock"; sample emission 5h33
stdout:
7h13
